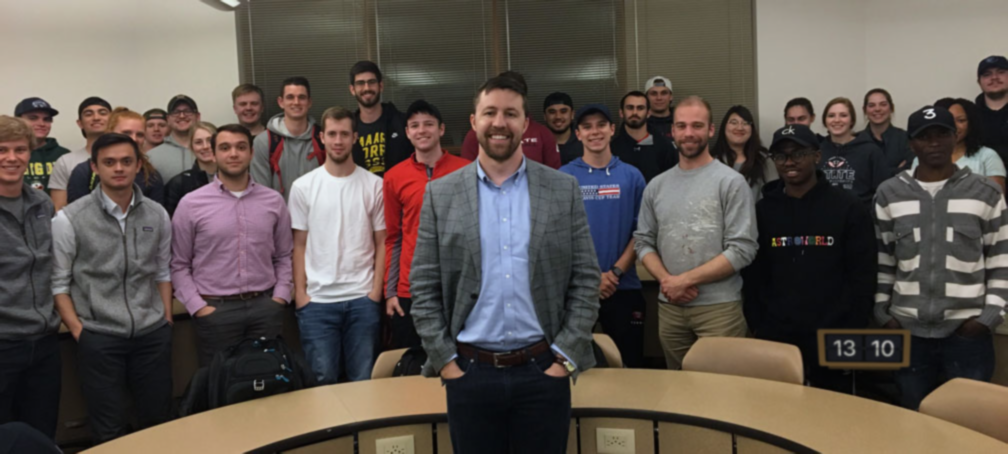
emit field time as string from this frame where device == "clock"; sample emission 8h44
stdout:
13h10
